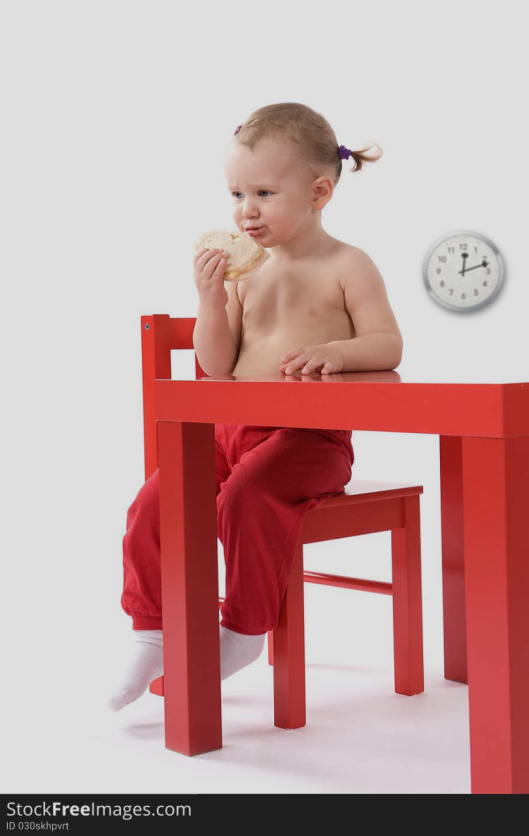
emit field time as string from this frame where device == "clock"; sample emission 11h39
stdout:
12h12
